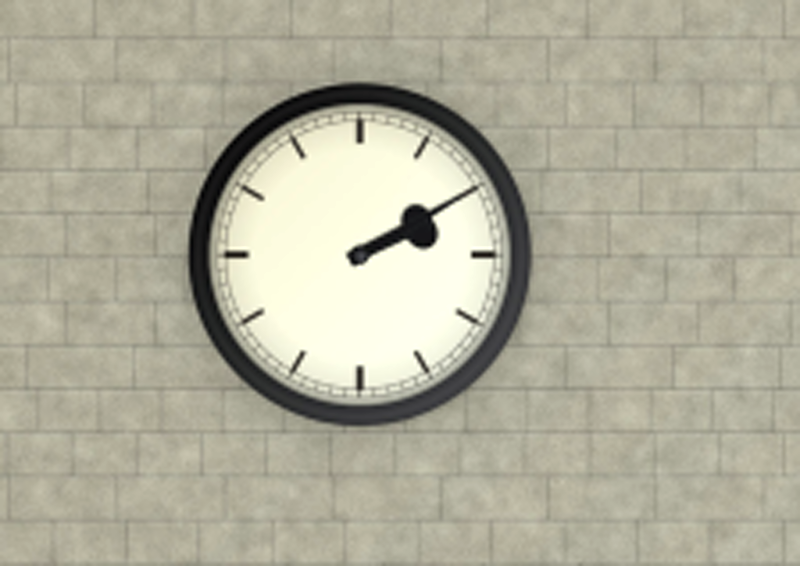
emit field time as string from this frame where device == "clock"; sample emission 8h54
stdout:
2h10
